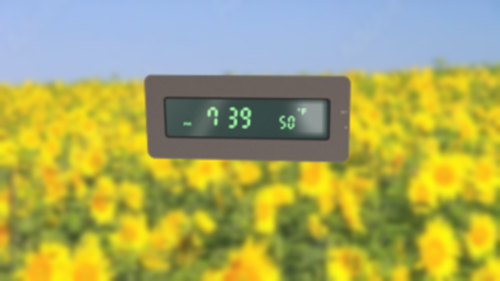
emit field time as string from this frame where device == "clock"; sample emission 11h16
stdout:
7h39
